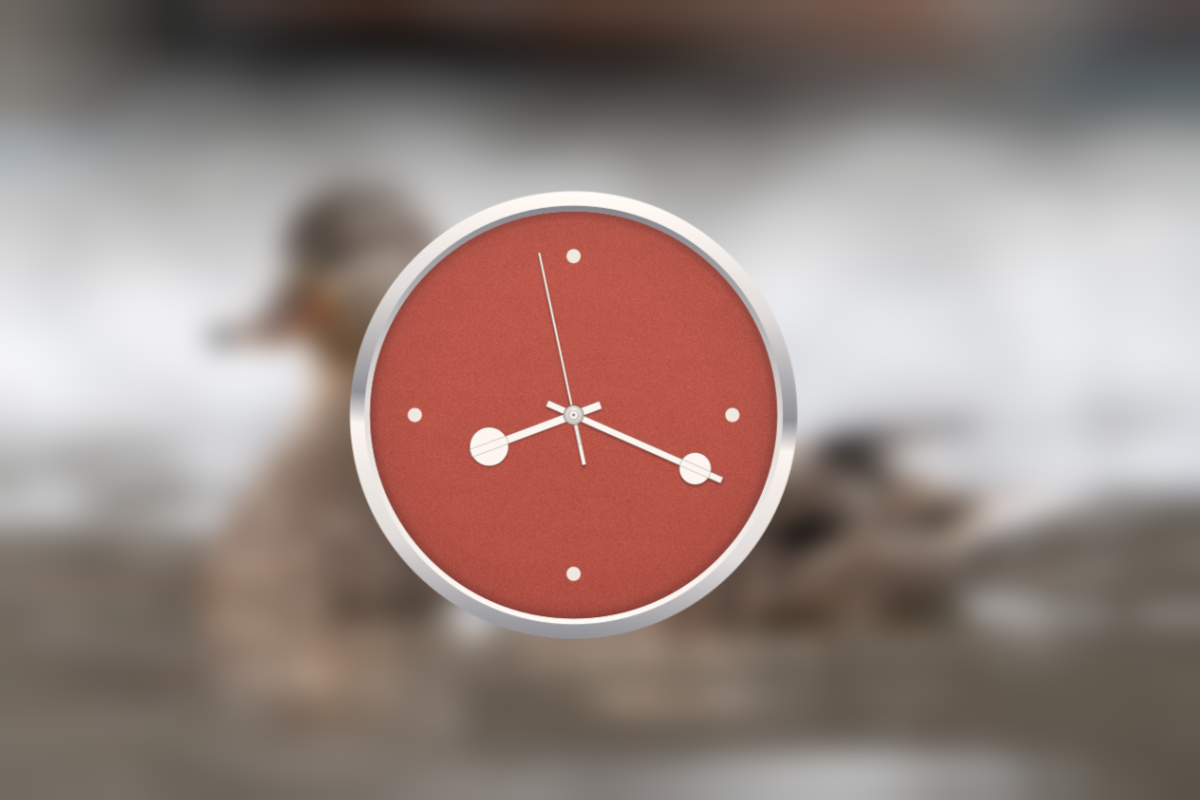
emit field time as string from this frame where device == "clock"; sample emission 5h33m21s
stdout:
8h18m58s
